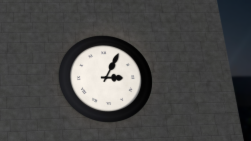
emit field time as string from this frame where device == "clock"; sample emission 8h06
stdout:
3h05
